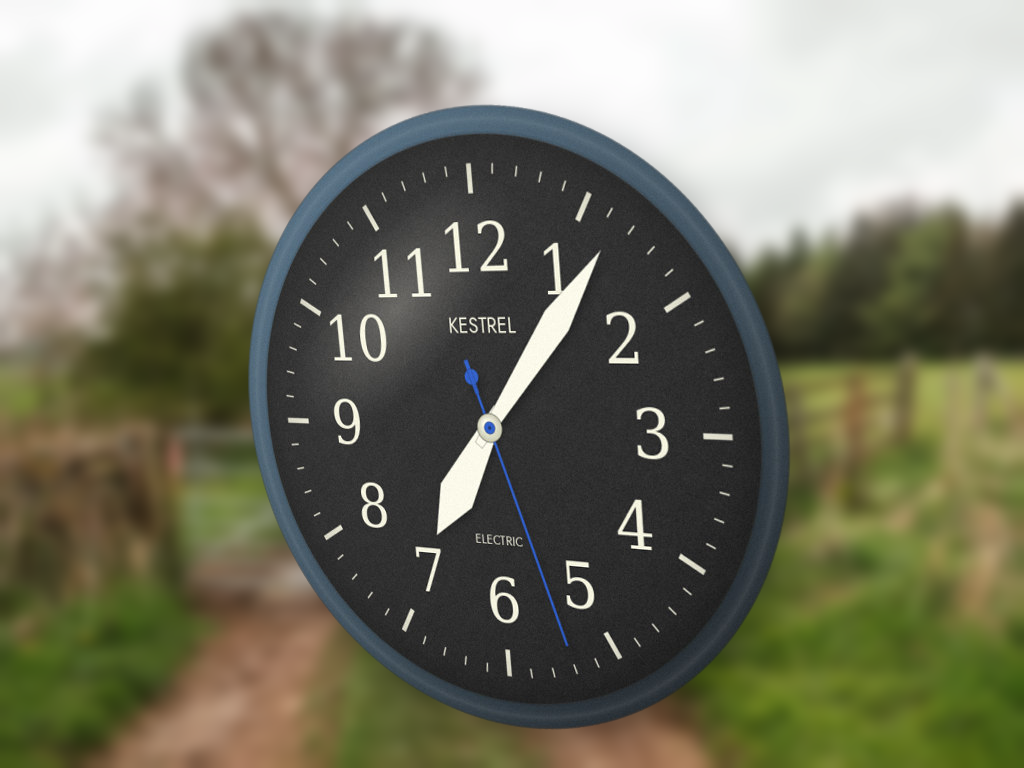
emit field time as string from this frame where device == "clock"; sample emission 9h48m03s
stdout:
7h06m27s
